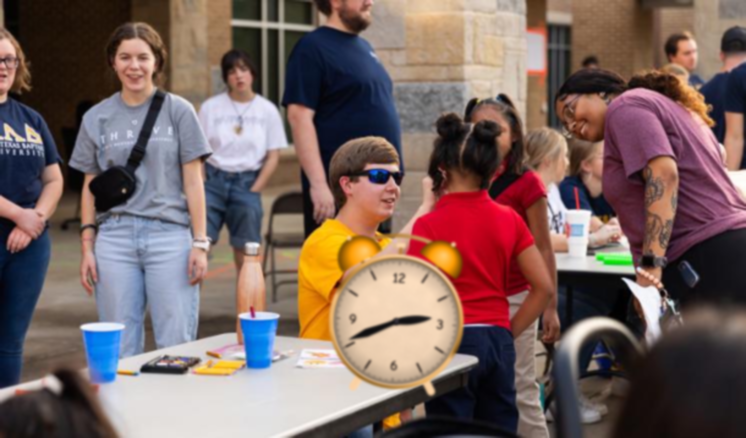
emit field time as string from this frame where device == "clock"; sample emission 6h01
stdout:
2h41
